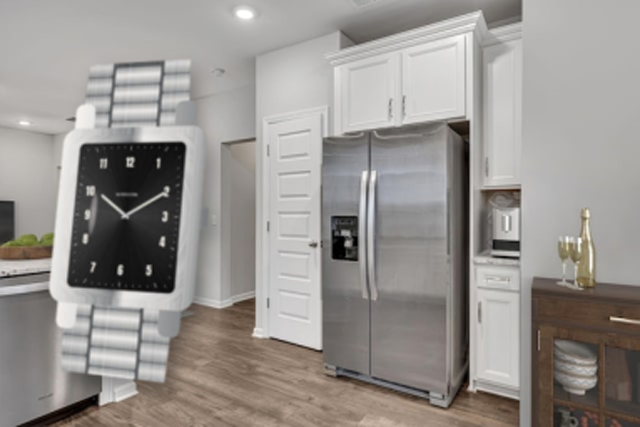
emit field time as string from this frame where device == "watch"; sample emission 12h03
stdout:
10h10
